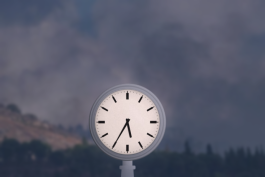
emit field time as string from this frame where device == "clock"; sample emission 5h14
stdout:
5h35
